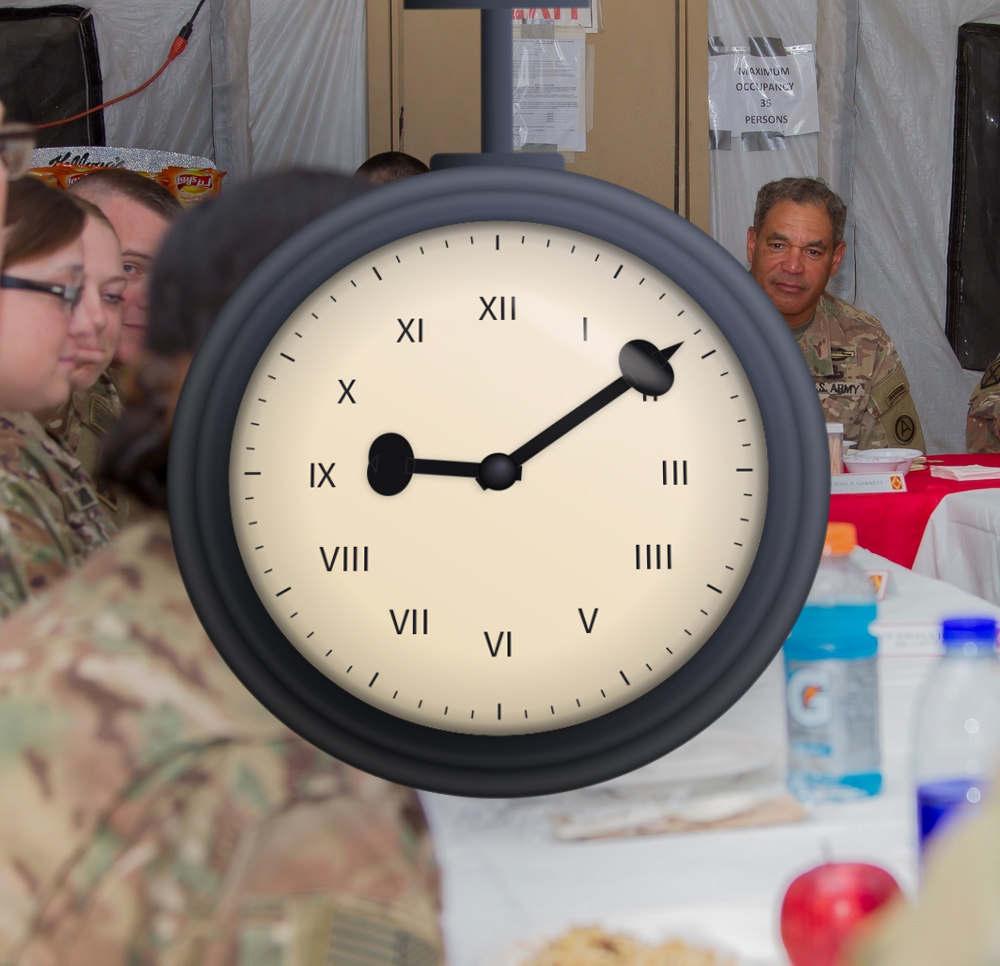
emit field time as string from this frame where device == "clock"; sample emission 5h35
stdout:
9h09
